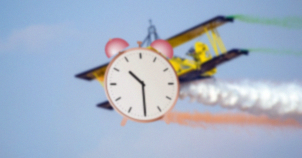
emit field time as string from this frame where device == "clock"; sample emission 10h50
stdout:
10h30
